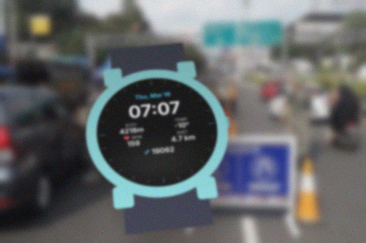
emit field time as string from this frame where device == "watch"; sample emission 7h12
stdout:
7h07
